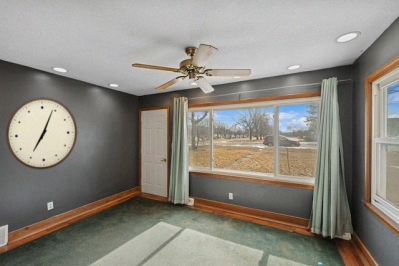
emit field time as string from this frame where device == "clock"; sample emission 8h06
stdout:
7h04
